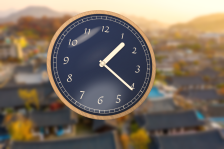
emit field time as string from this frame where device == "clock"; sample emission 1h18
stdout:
1h21
